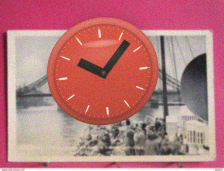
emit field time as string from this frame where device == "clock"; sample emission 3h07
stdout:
10h07
